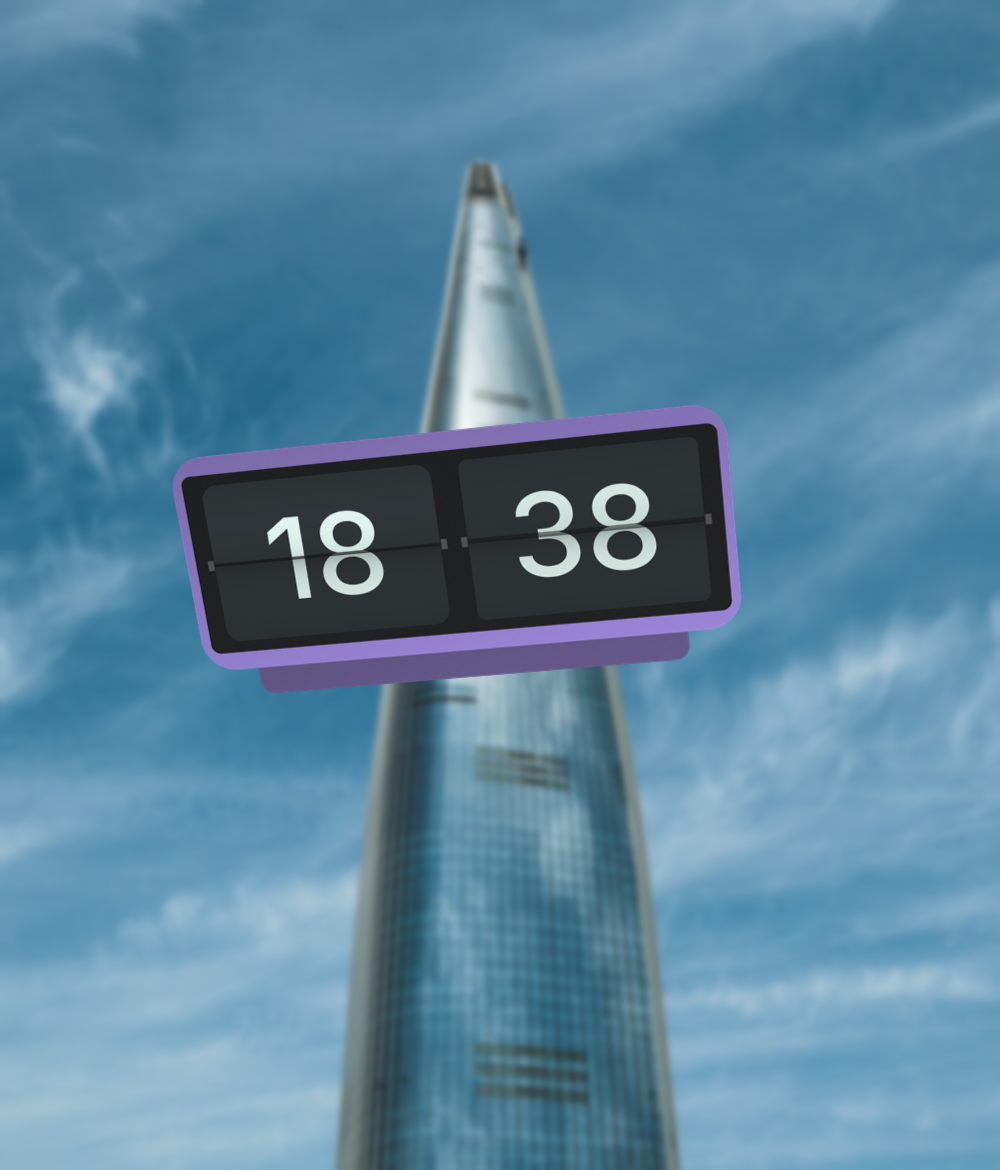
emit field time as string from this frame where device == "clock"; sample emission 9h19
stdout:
18h38
